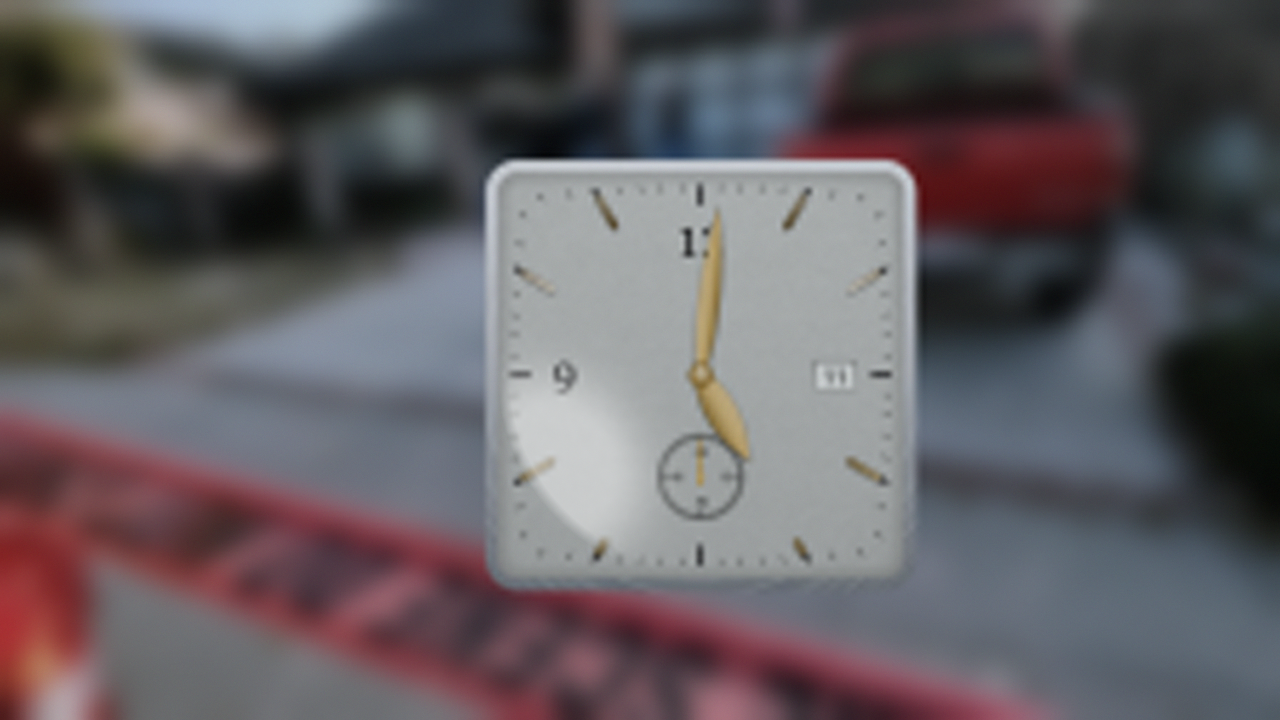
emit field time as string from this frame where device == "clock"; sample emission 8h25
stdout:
5h01
